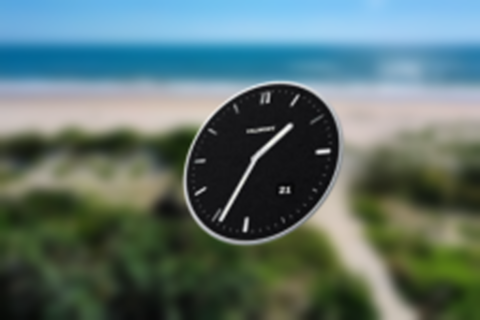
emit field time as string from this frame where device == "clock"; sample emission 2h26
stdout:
1h34
